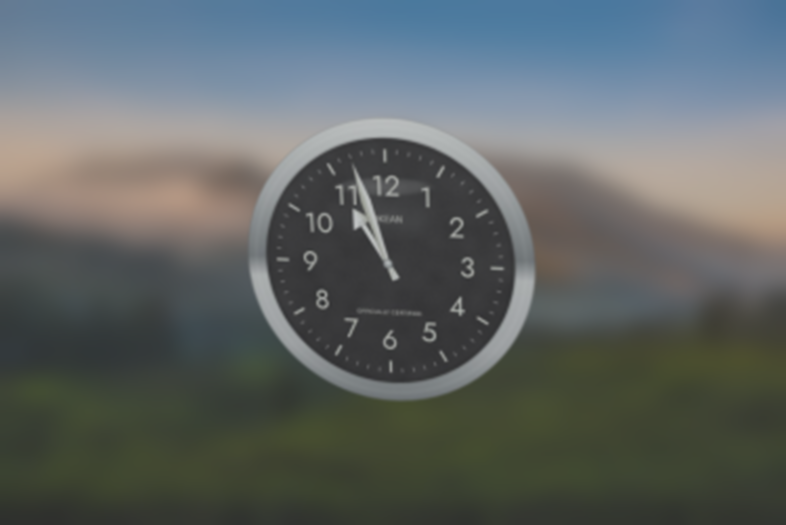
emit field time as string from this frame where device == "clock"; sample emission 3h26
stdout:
10h57
